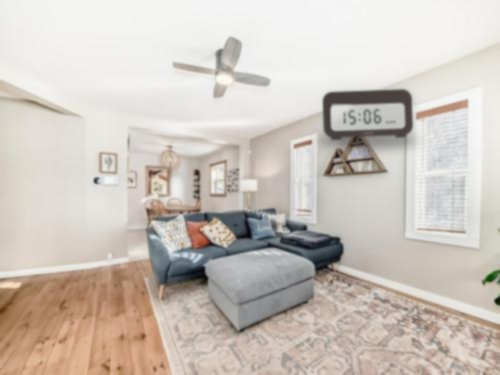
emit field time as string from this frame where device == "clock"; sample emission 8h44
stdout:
15h06
